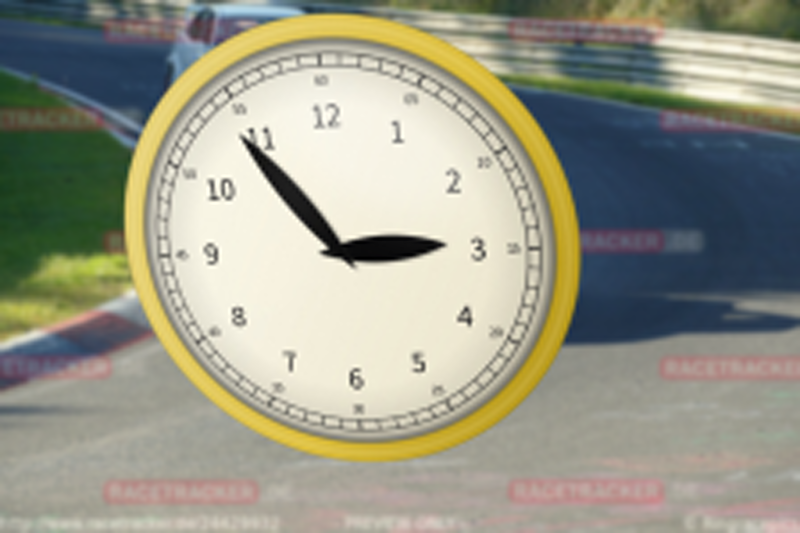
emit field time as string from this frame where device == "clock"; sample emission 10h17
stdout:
2h54
